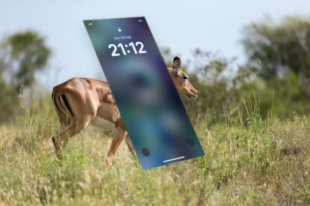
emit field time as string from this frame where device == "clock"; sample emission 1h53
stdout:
21h12
